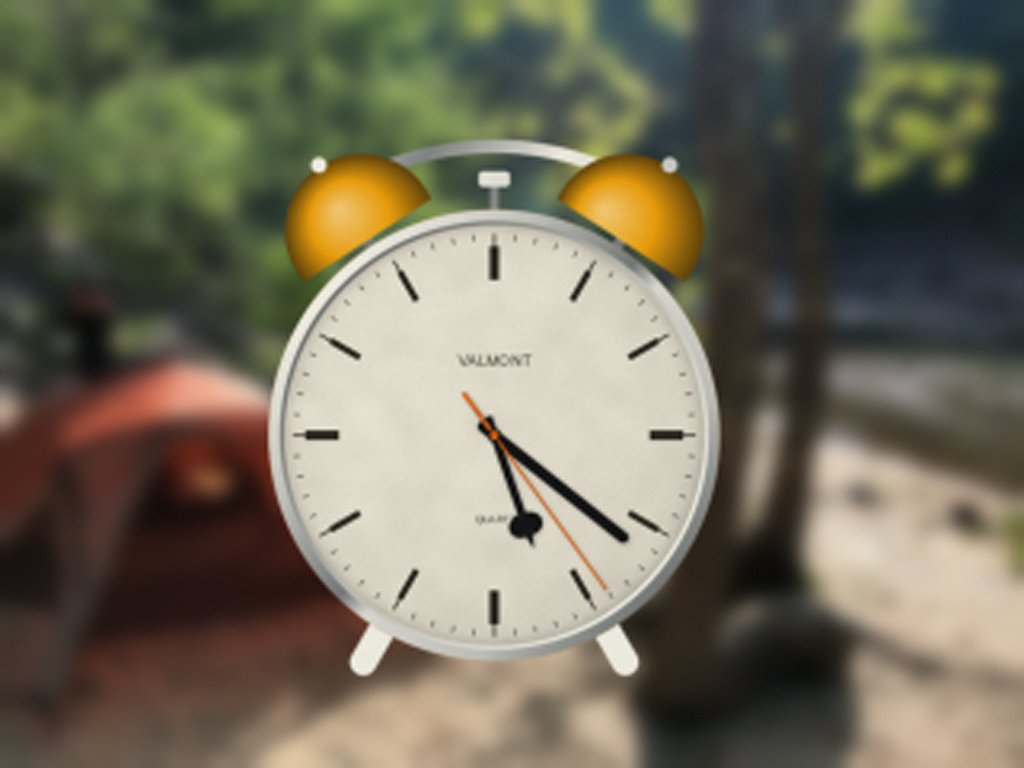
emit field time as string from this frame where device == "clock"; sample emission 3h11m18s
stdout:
5h21m24s
